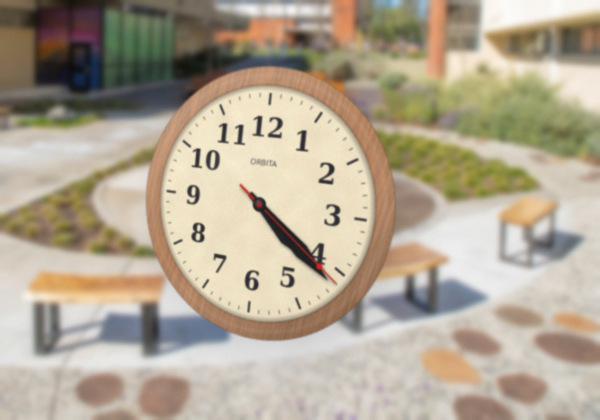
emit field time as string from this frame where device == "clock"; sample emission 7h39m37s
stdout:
4h21m21s
